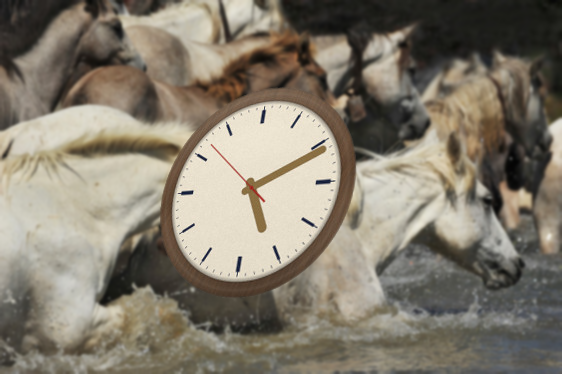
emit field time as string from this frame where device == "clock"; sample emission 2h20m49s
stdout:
5h10m52s
